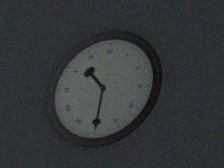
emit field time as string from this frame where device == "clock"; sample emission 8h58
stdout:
10h30
